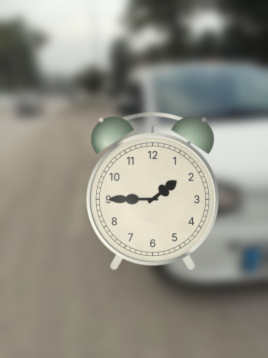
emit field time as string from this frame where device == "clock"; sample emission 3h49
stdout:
1h45
